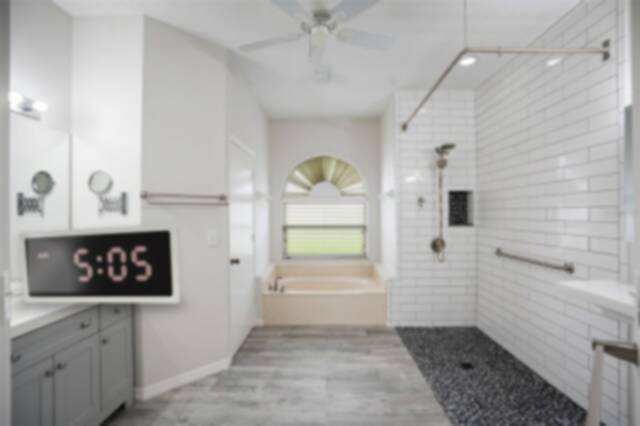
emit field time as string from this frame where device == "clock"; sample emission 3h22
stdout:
5h05
